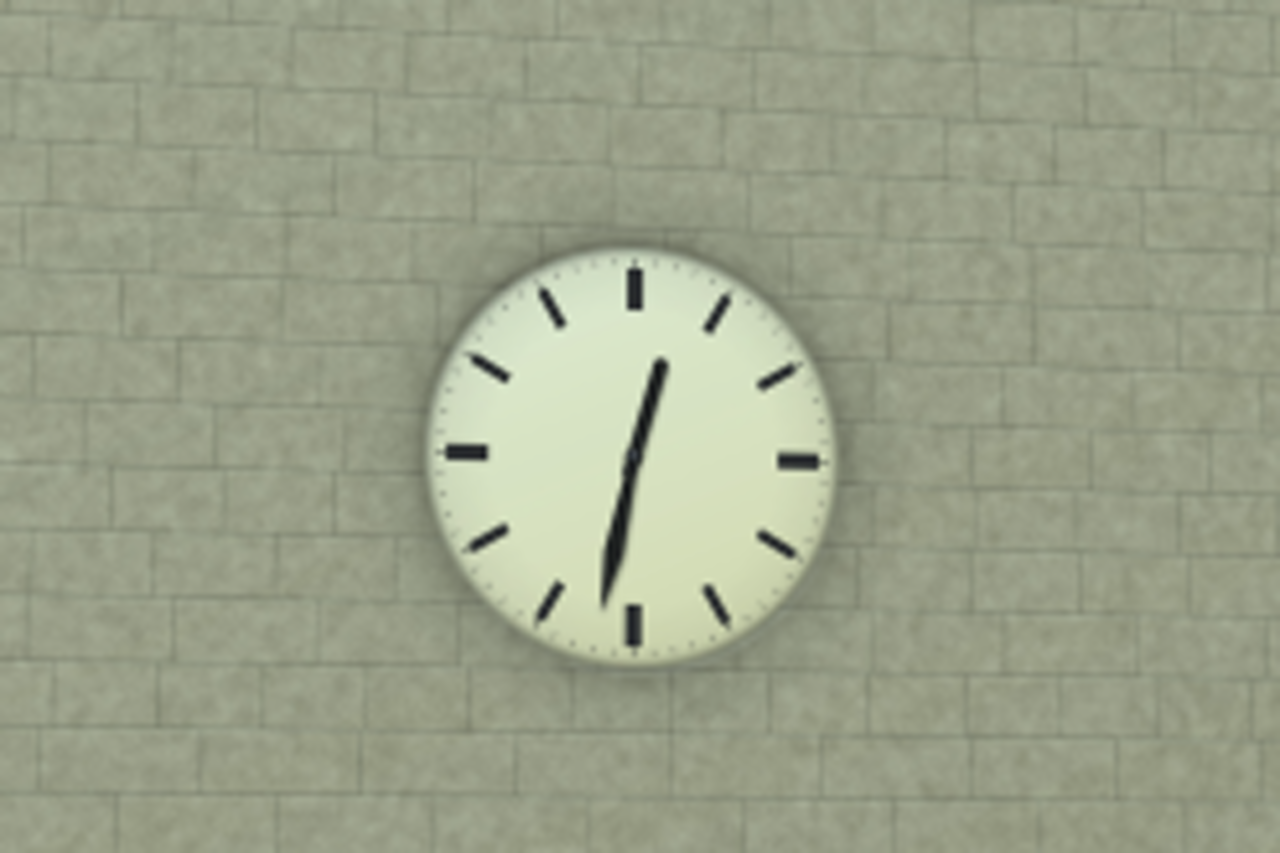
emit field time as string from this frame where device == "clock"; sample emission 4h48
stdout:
12h32
